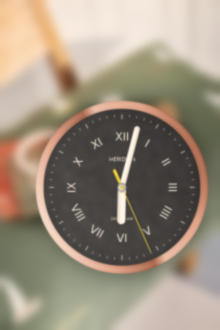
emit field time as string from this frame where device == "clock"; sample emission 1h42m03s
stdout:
6h02m26s
